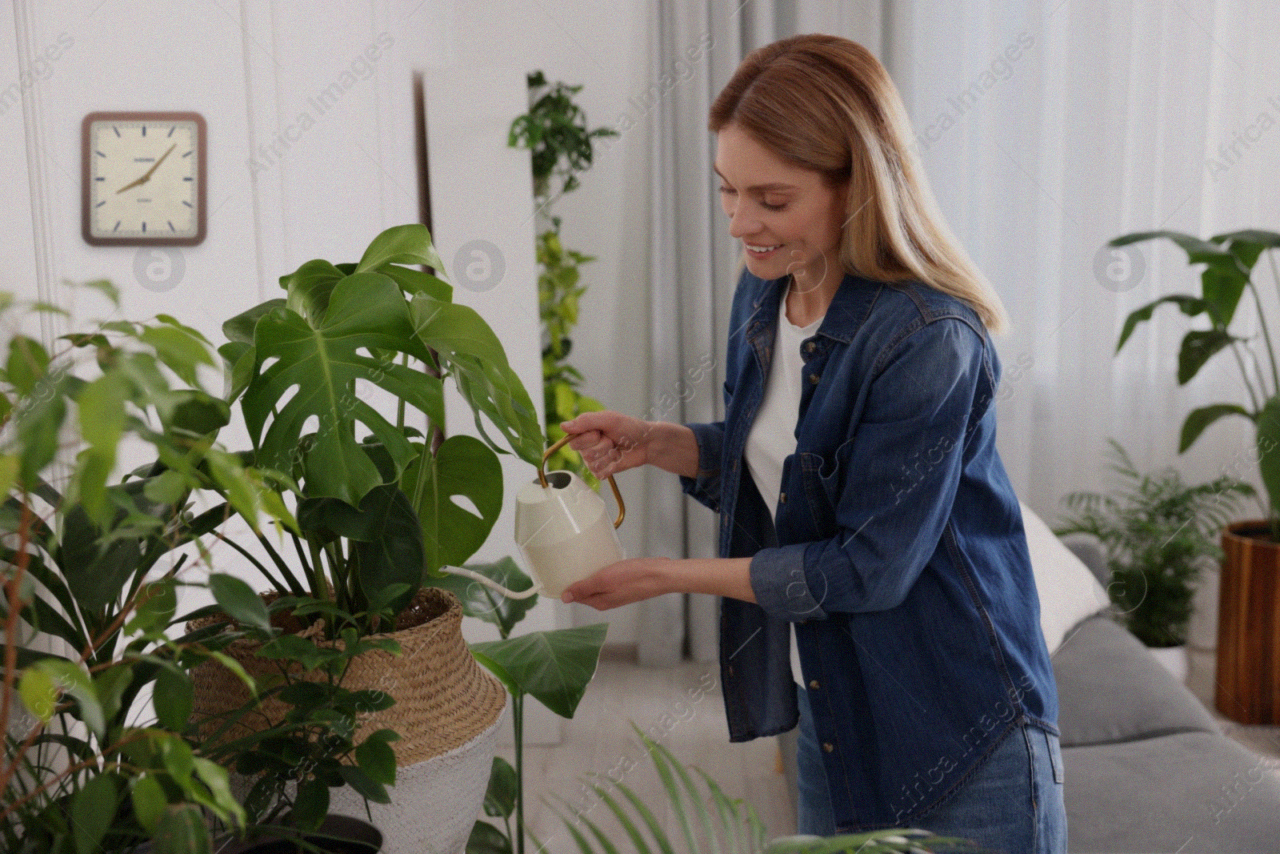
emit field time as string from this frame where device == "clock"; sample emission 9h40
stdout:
8h07
